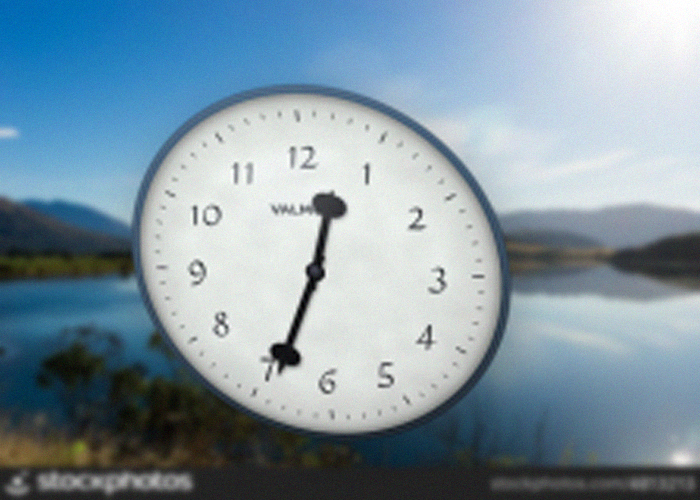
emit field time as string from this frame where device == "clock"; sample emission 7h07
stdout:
12h34
